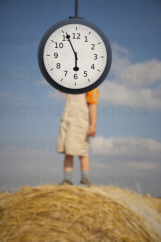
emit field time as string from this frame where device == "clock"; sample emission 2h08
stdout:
5h56
